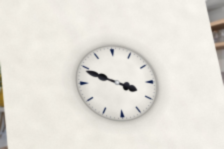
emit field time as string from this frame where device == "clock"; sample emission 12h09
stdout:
3h49
